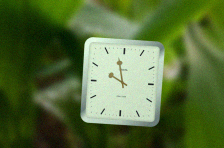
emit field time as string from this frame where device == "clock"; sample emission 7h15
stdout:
9h58
